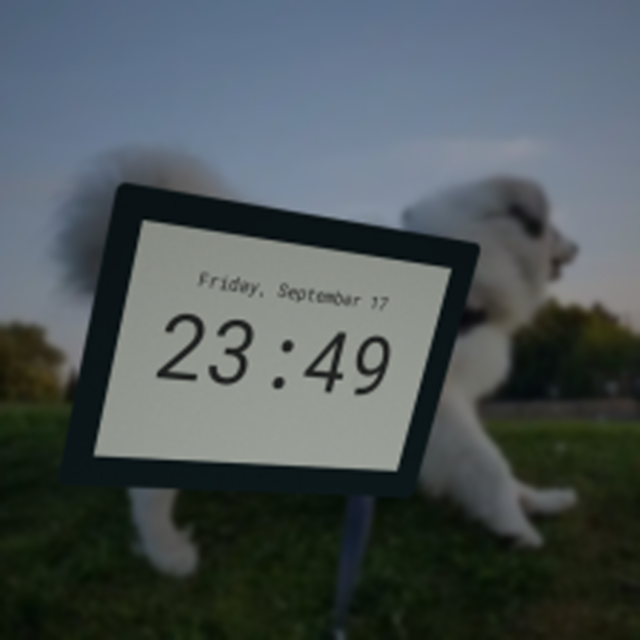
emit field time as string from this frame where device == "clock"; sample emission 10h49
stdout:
23h49
